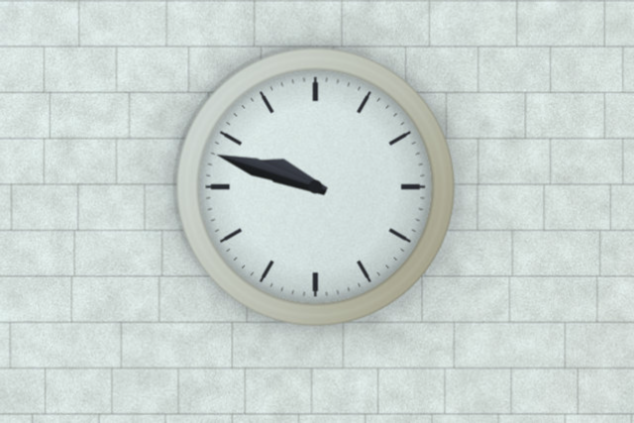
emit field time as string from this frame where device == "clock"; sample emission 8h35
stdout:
9h48
